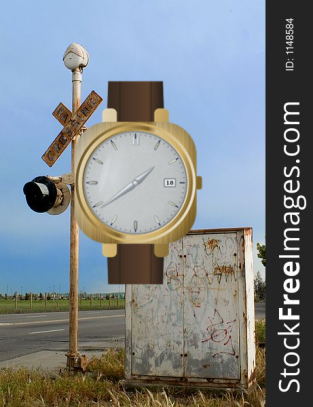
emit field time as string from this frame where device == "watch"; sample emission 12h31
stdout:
1h39
